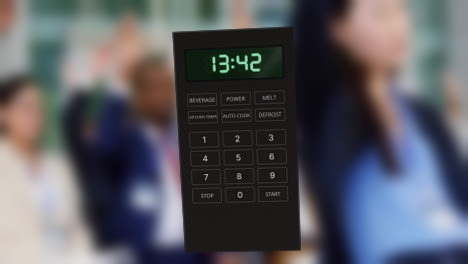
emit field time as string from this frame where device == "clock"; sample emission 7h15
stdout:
13h42
